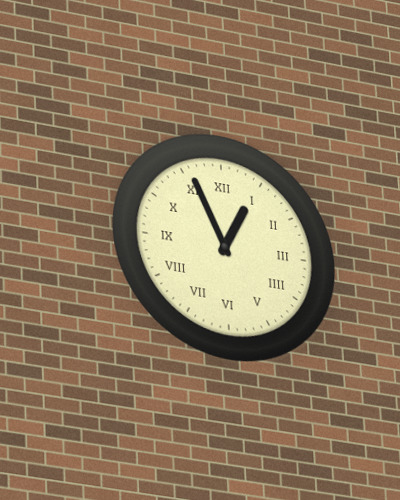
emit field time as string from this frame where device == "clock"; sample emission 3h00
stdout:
12h56
